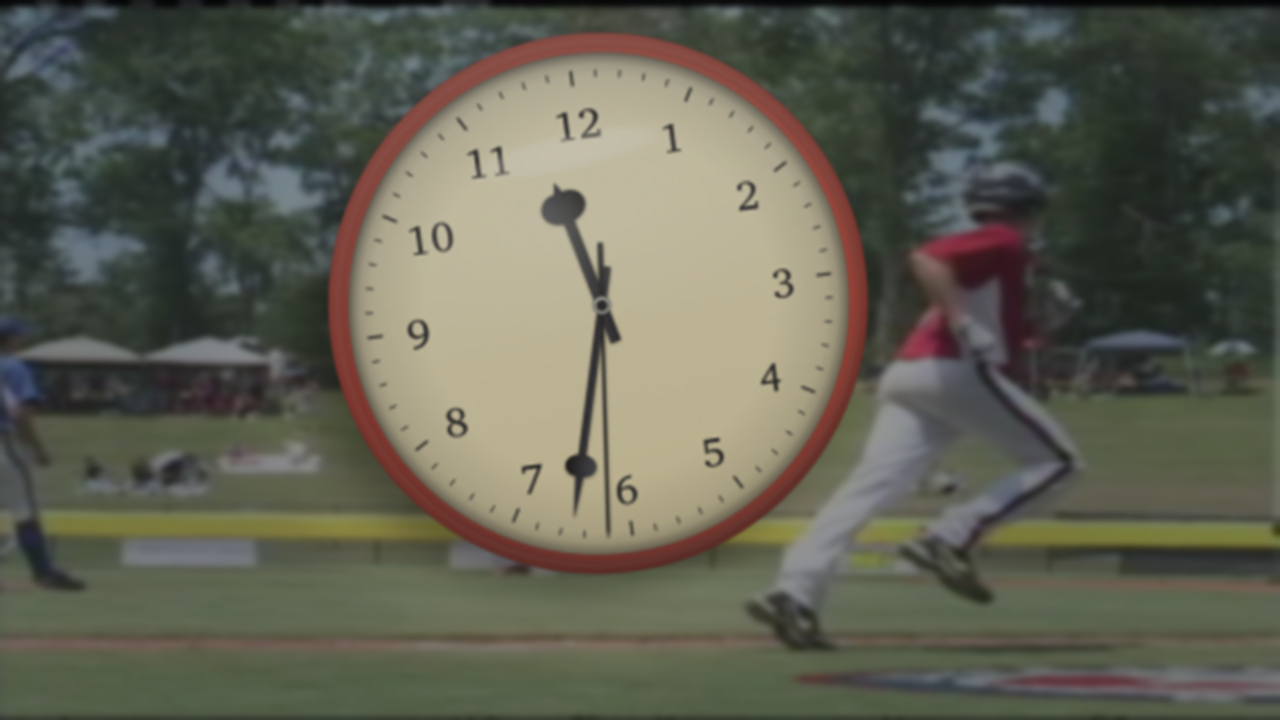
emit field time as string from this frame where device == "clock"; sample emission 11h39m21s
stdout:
11h32m31s
